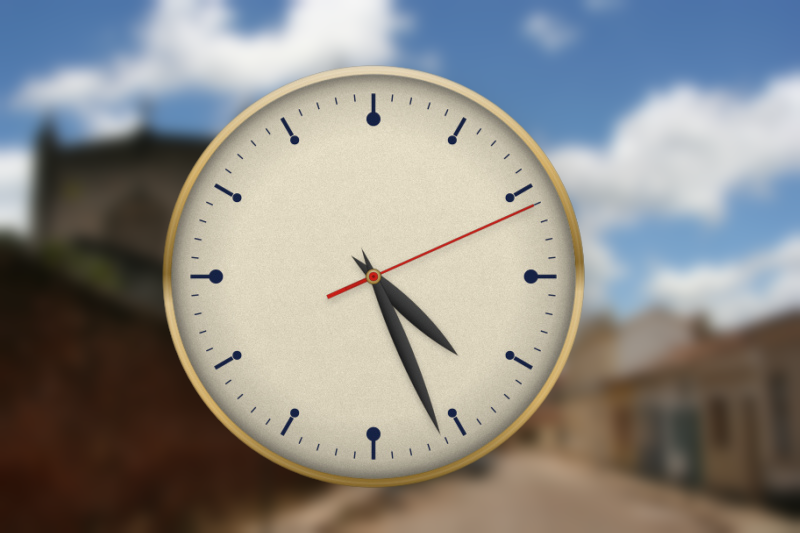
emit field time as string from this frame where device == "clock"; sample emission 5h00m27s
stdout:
4h26m11s
